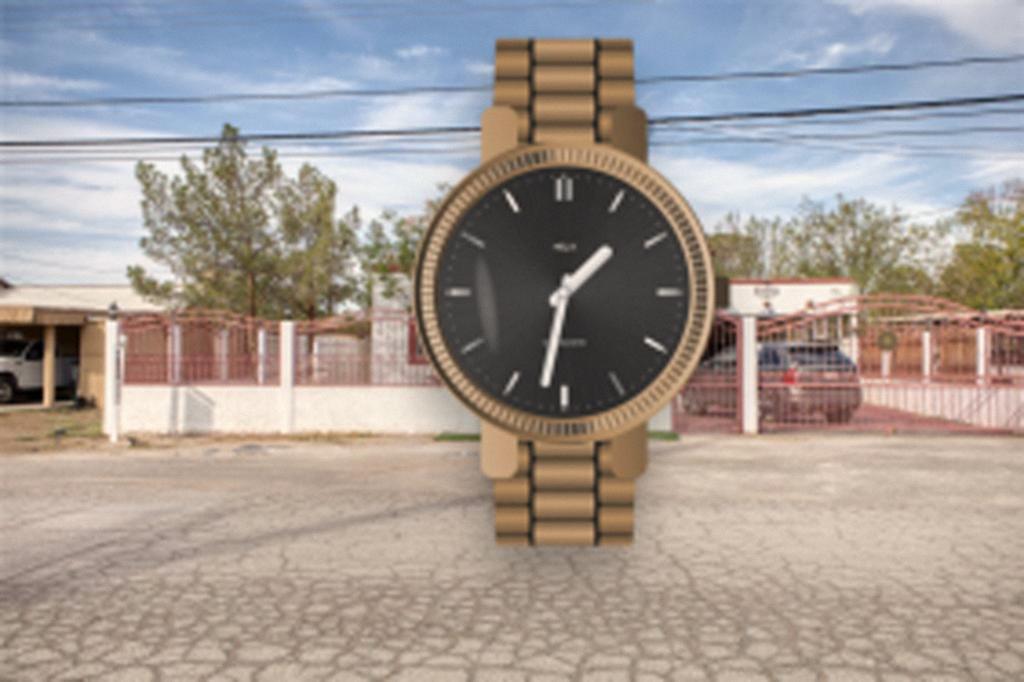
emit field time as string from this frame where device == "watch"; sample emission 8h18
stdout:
1h32
